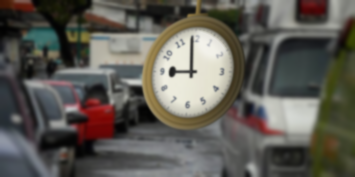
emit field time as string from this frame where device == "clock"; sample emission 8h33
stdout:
8h59
